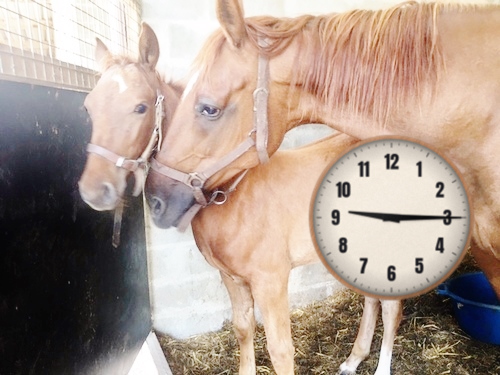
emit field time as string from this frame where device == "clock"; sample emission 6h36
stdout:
9h15
